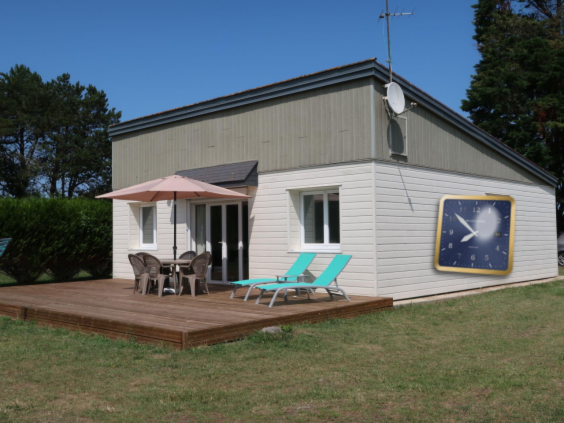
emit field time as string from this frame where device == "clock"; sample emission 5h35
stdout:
7h52
